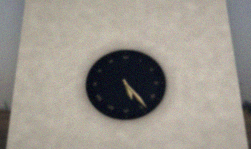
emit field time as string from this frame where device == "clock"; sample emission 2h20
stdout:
5h24
